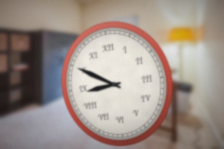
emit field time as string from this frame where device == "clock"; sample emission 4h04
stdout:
8h50
